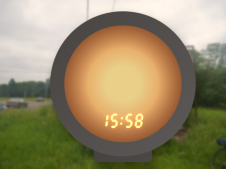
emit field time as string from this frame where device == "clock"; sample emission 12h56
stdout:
15h58
